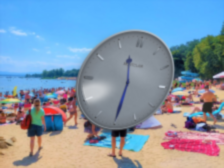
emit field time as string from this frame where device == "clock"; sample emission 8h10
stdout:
11h30
